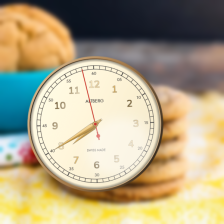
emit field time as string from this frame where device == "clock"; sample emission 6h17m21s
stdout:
7h39m58s
